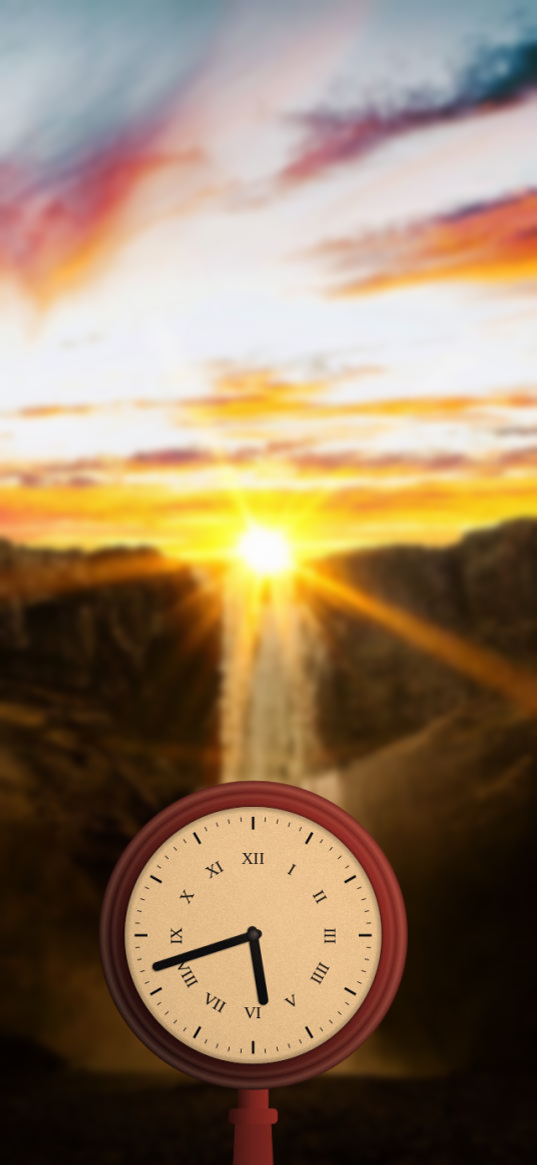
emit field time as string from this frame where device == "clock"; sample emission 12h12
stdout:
5h42
